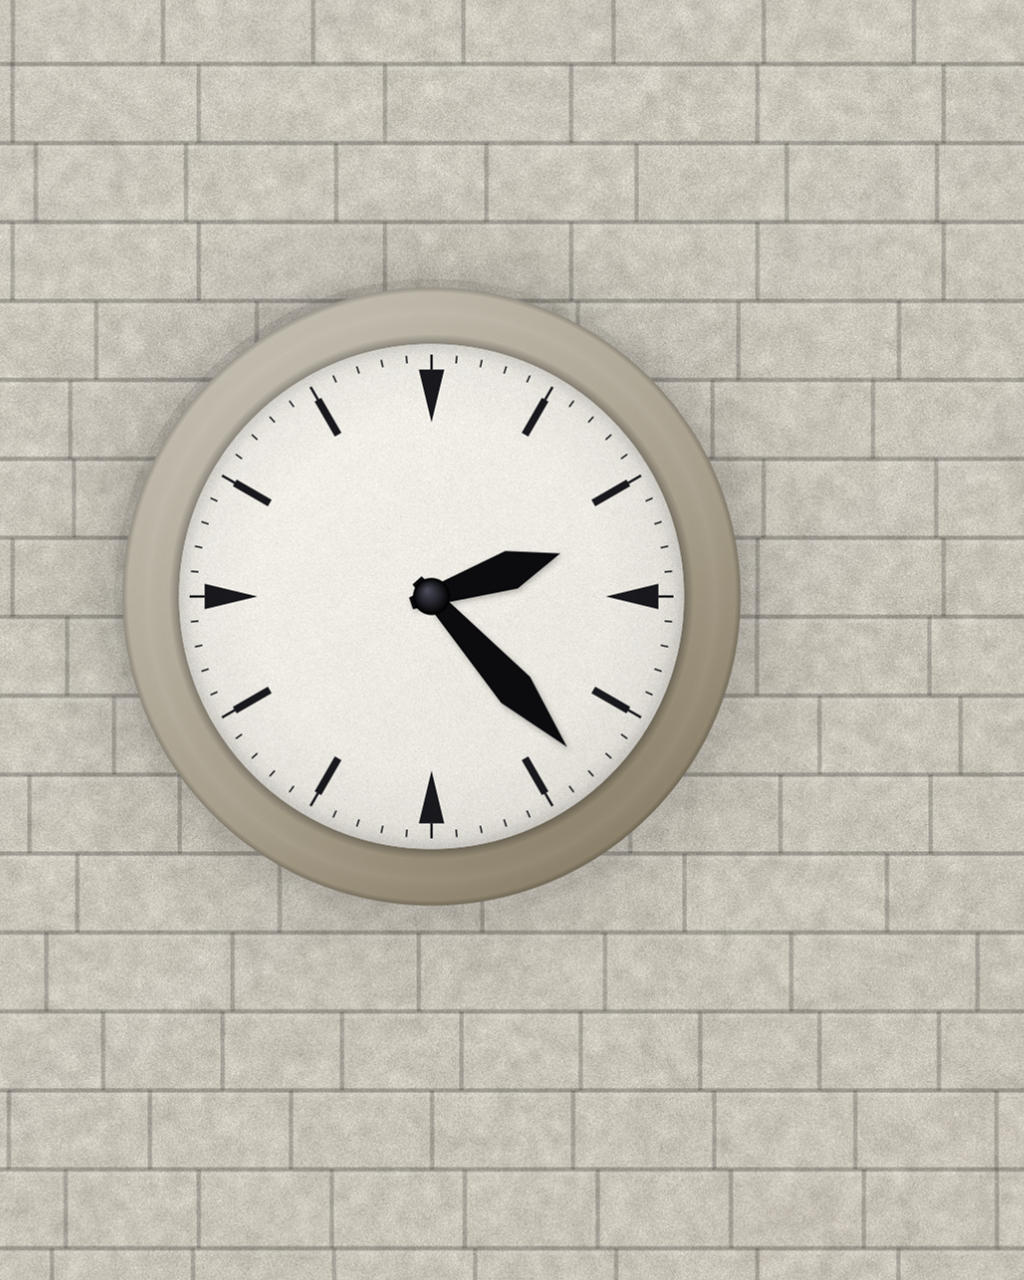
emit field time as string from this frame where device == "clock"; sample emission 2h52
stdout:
2h23
